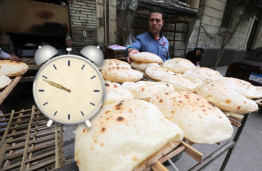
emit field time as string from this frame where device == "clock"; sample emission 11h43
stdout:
9h49
